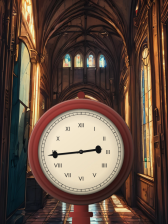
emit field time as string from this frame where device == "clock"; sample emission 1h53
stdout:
2h44
